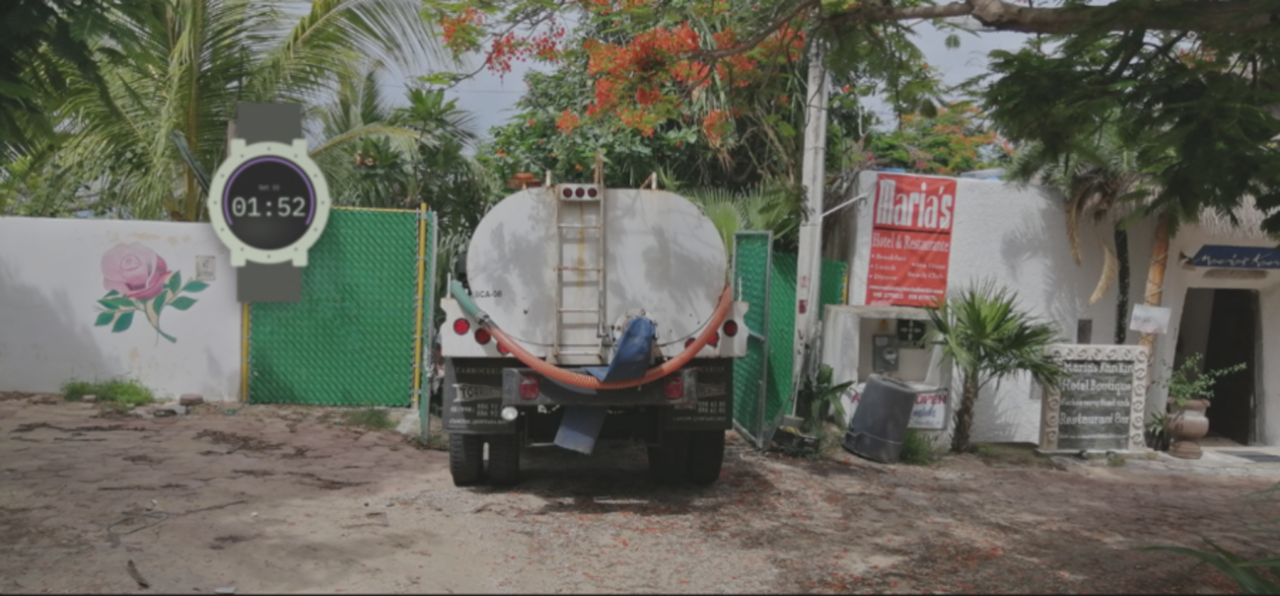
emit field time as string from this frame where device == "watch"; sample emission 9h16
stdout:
1h52
